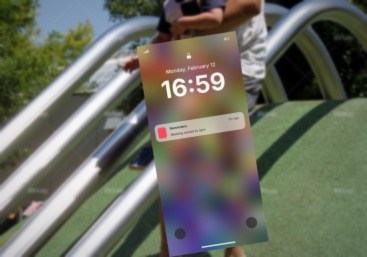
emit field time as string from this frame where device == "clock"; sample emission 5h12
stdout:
16h59
